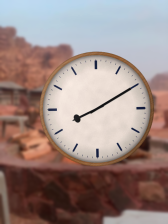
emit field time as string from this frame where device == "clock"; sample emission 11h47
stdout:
8h10
